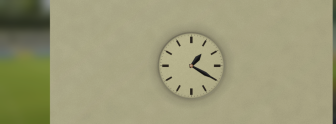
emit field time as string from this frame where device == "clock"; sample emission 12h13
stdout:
1h20
